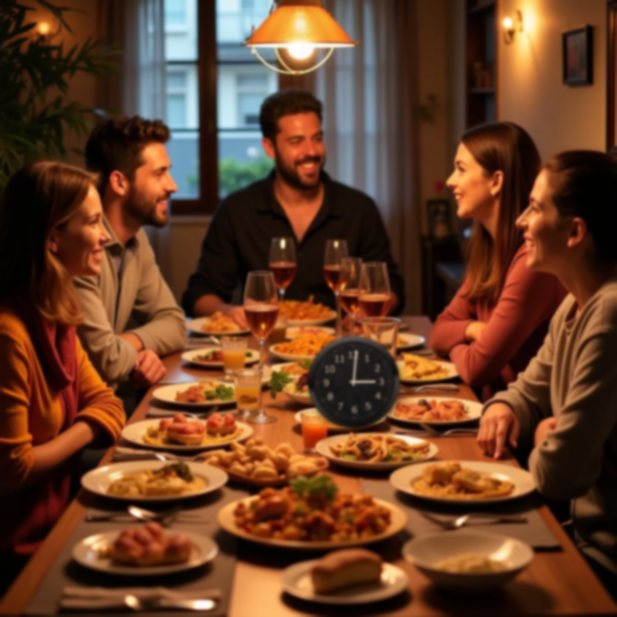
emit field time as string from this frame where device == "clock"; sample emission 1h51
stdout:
3h01
